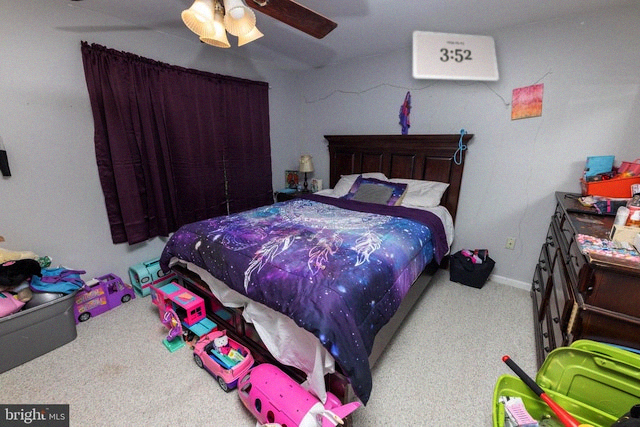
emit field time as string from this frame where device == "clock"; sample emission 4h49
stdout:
3h52
